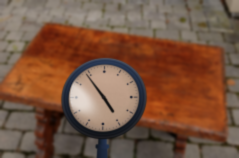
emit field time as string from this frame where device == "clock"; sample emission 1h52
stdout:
4h54
